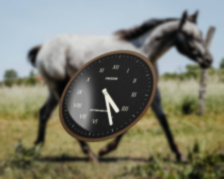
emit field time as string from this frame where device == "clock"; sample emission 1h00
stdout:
4h25
